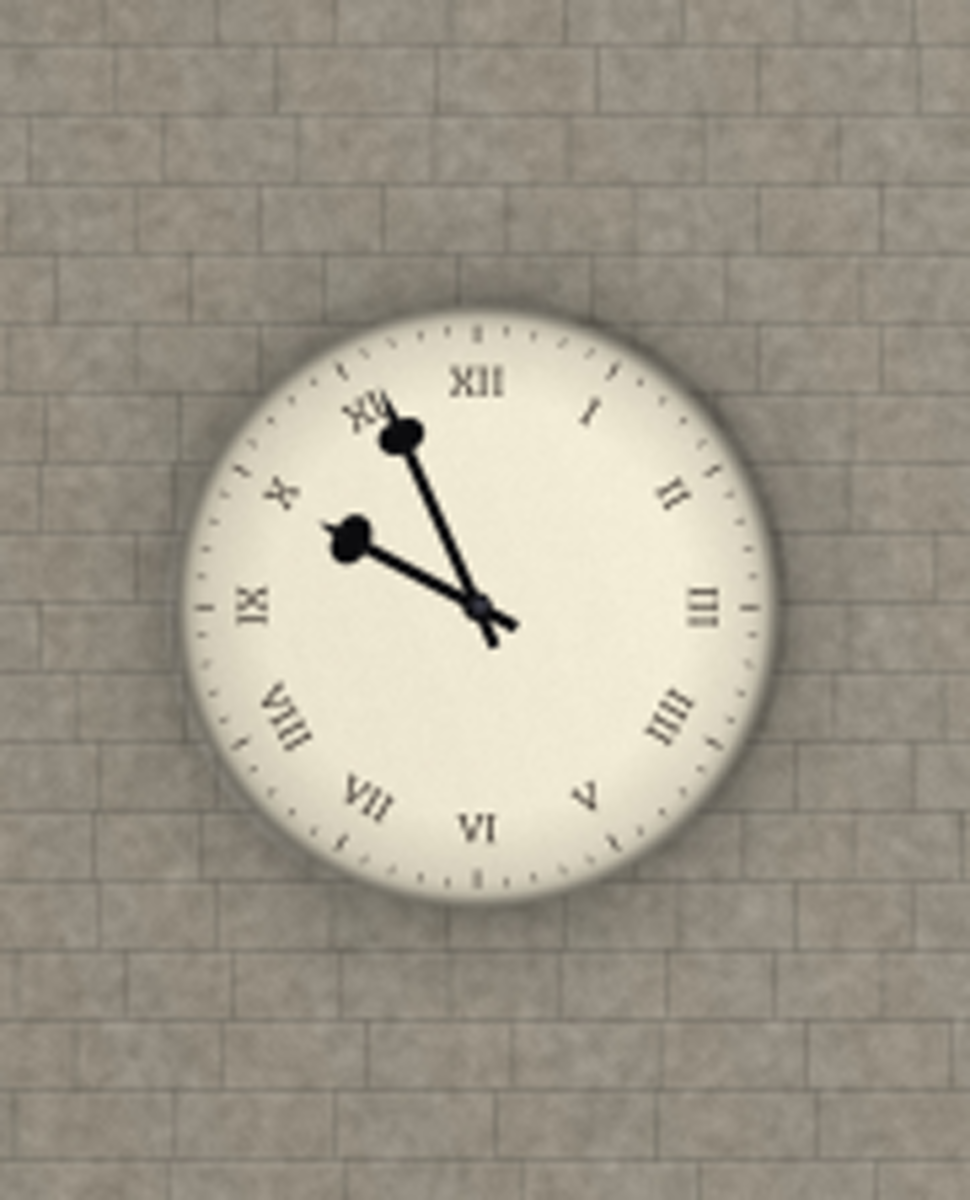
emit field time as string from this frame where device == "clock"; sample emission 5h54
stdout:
9h56
